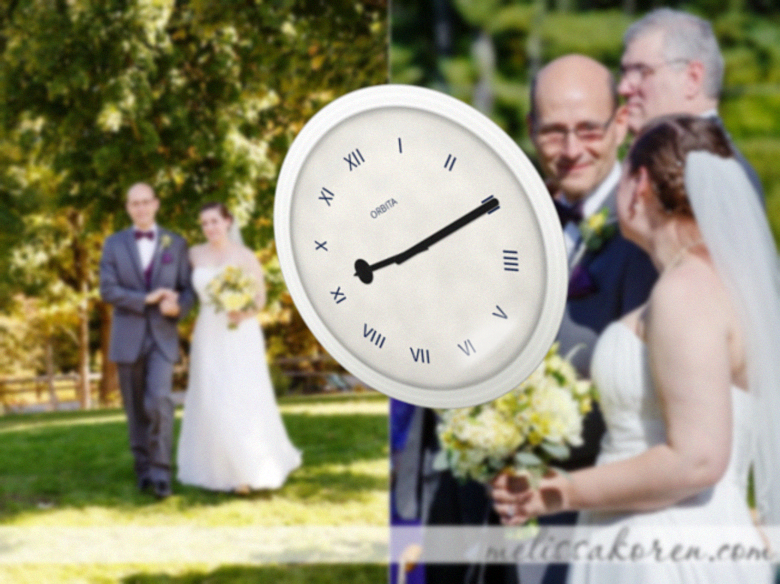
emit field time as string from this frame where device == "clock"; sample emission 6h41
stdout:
9h15
